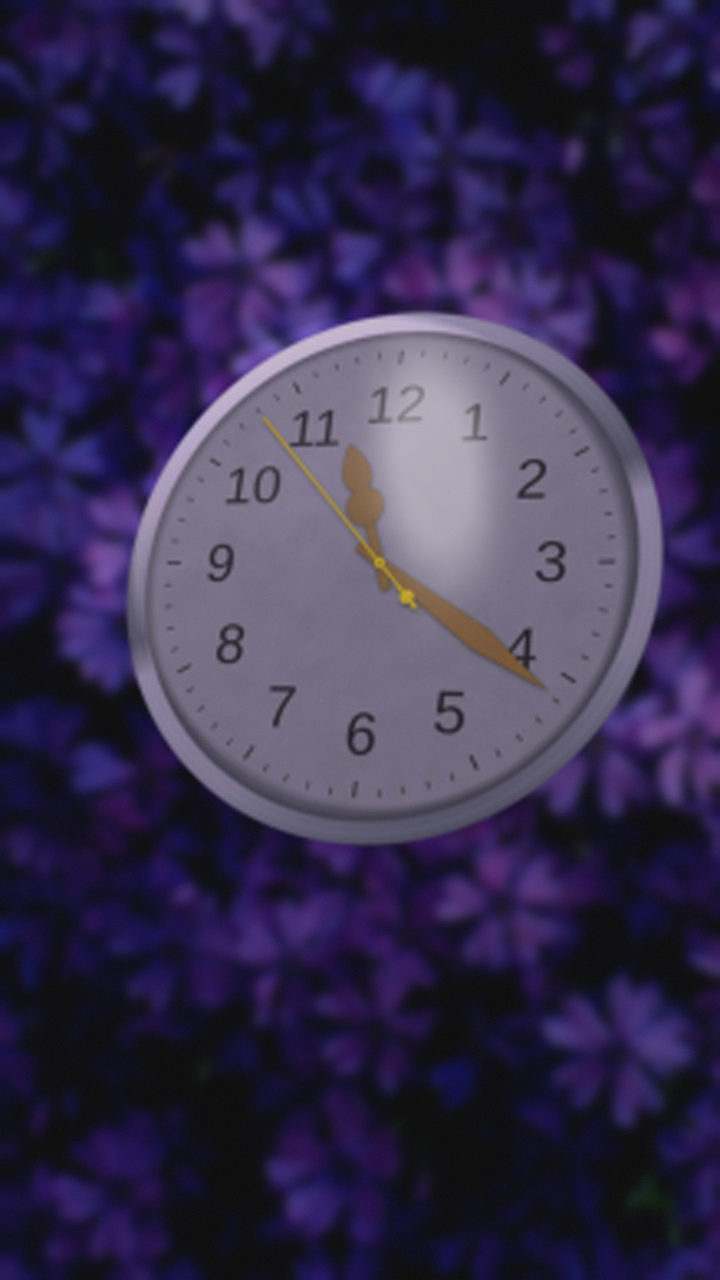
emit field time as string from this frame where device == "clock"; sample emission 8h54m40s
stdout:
11h20m53s
